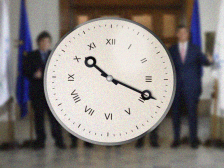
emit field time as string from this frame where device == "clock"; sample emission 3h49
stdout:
10h19
